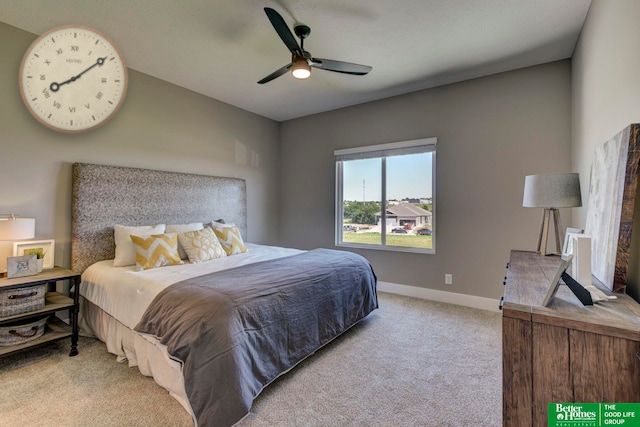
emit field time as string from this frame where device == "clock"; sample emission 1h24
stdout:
8h09
